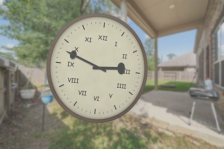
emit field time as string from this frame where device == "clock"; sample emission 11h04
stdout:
2h48
